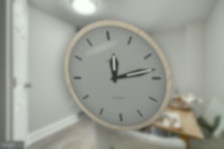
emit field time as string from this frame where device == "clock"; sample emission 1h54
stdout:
12h13
